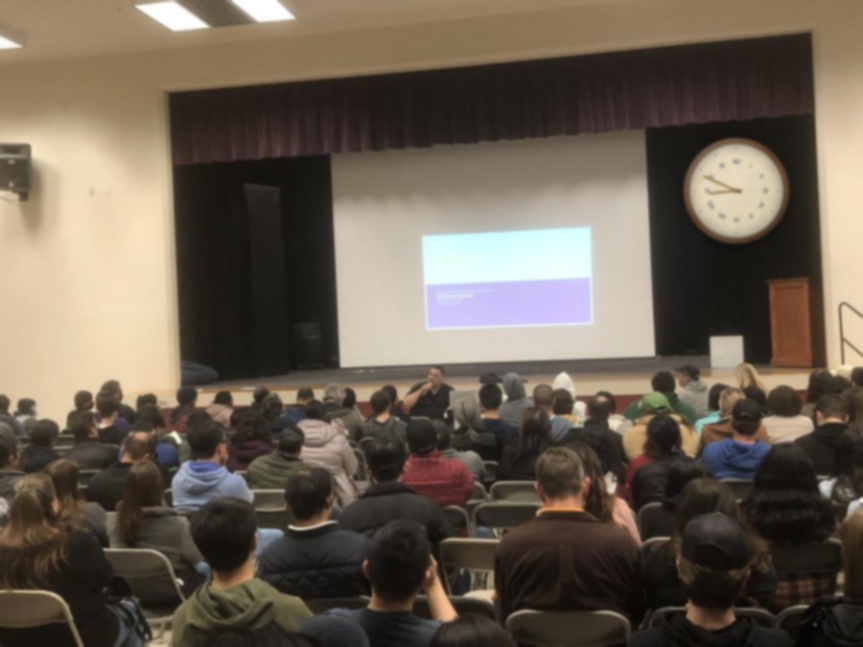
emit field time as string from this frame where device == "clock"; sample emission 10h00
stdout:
8h49
